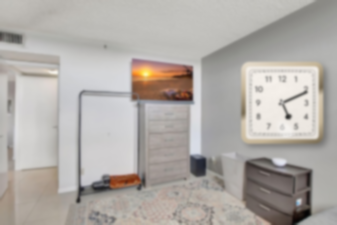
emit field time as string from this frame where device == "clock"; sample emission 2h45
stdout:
5h11
